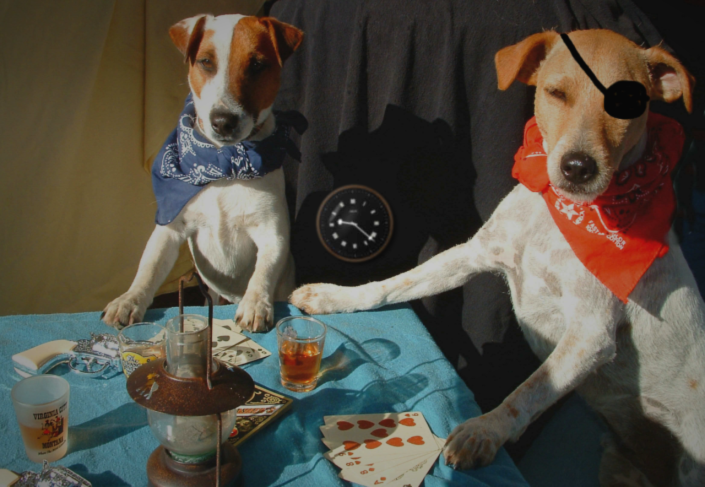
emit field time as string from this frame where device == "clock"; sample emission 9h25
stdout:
9h22
